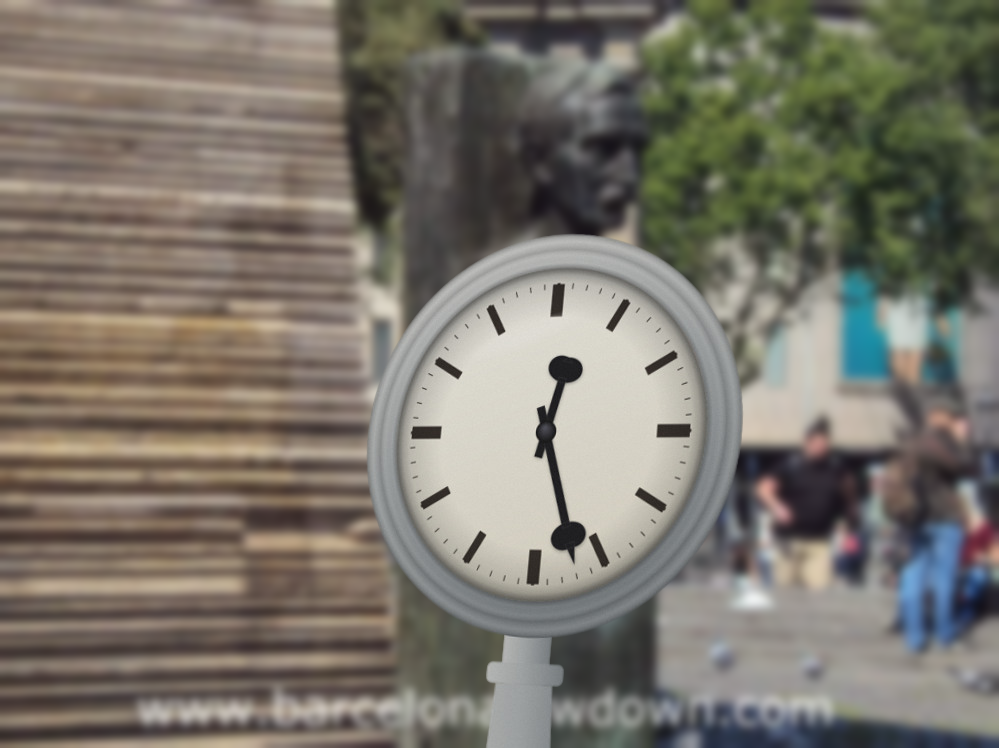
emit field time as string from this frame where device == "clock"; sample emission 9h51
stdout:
12h27
